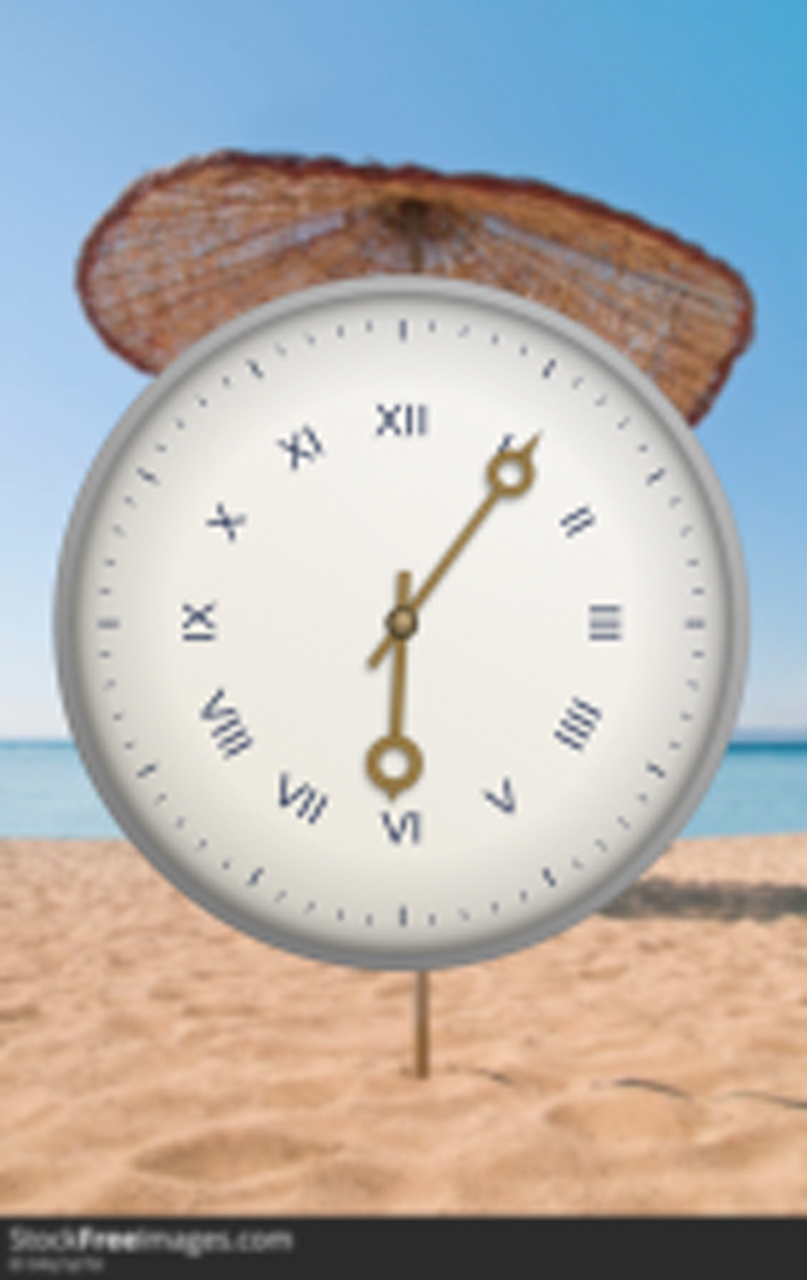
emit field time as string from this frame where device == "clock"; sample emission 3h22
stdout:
6h06
